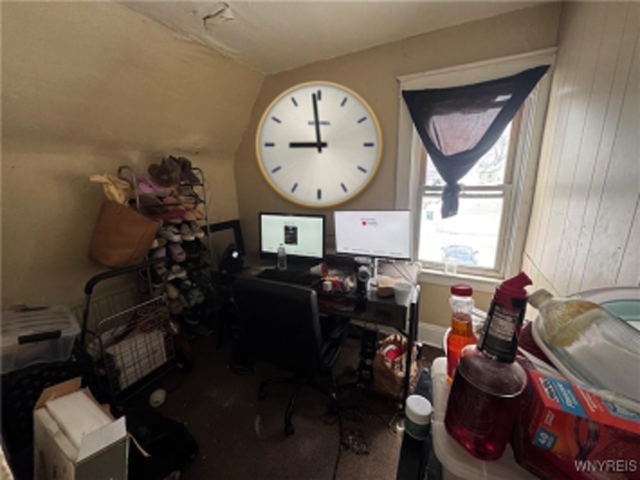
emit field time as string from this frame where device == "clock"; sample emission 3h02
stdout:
8h59
